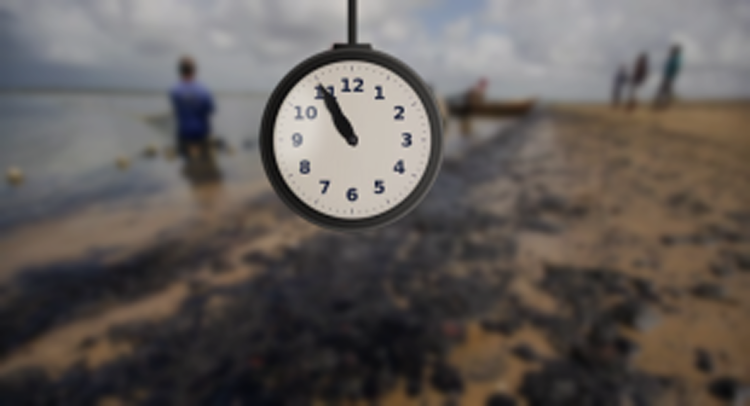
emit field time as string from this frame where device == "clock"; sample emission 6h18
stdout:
10h55
